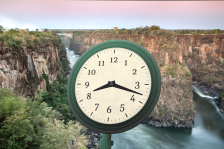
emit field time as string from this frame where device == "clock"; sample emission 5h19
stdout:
8h18
